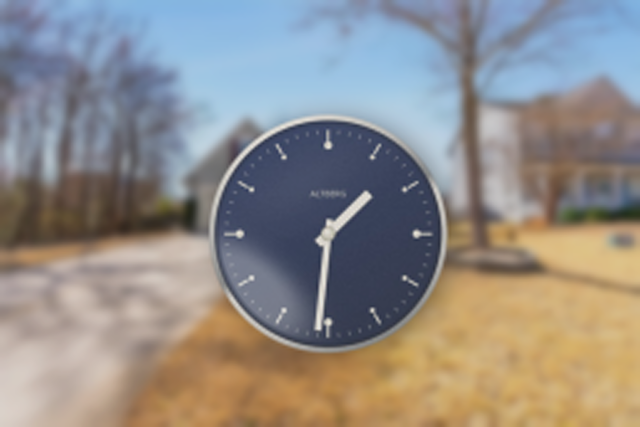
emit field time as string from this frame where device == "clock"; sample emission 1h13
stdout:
1h31
